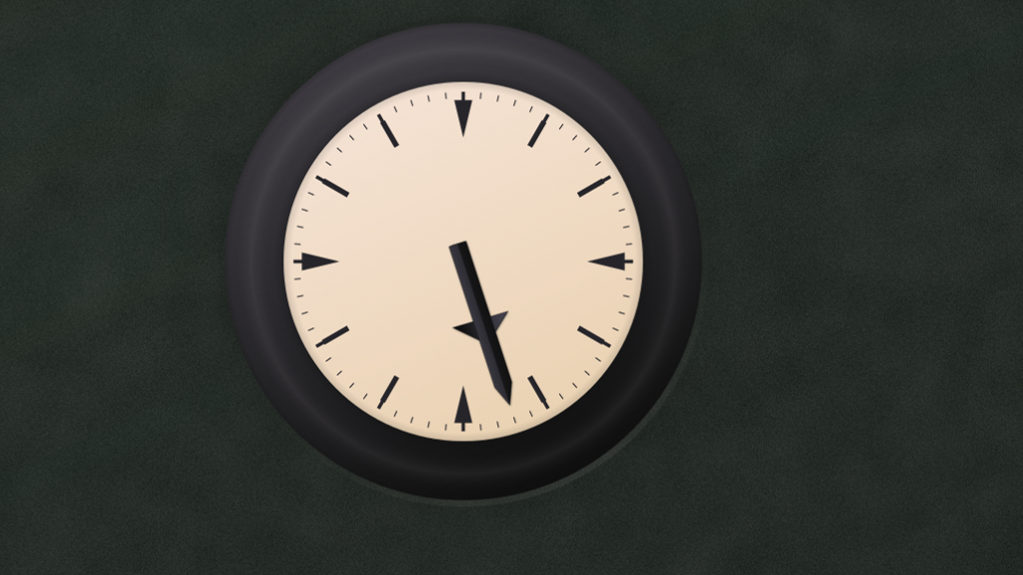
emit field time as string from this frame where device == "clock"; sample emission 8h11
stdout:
5h27
